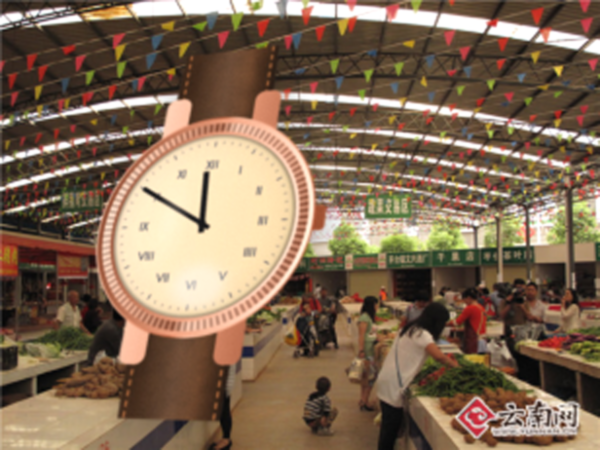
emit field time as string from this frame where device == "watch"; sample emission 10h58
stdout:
11h50
